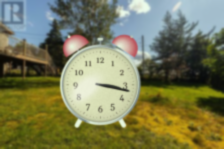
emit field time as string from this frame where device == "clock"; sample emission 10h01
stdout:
3h17
